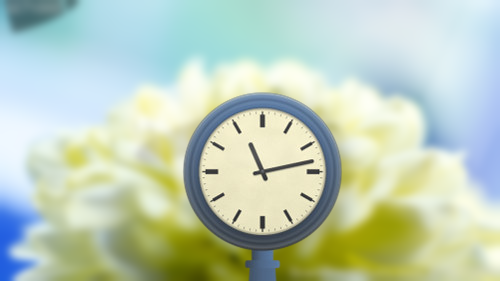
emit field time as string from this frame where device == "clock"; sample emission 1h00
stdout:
11h13
